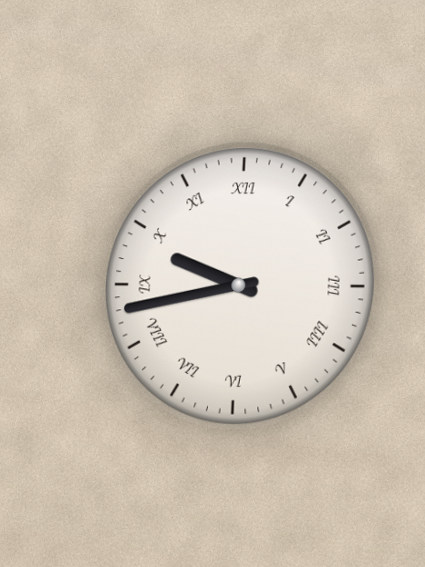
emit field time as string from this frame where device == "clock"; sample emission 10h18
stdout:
9h43
